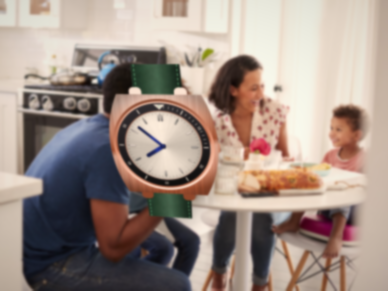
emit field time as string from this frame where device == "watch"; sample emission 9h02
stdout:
7h52
